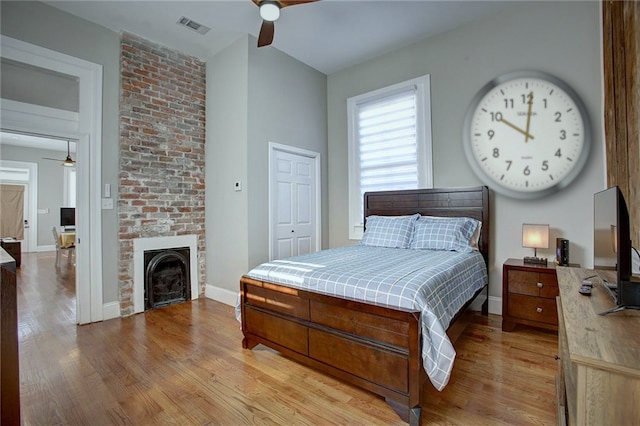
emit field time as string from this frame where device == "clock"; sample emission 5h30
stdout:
10h01
